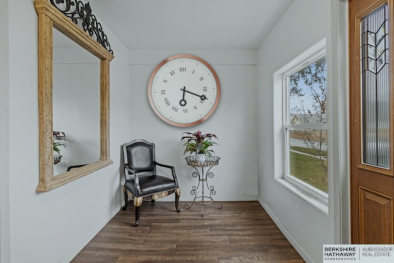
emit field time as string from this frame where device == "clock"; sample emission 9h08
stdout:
6h19
